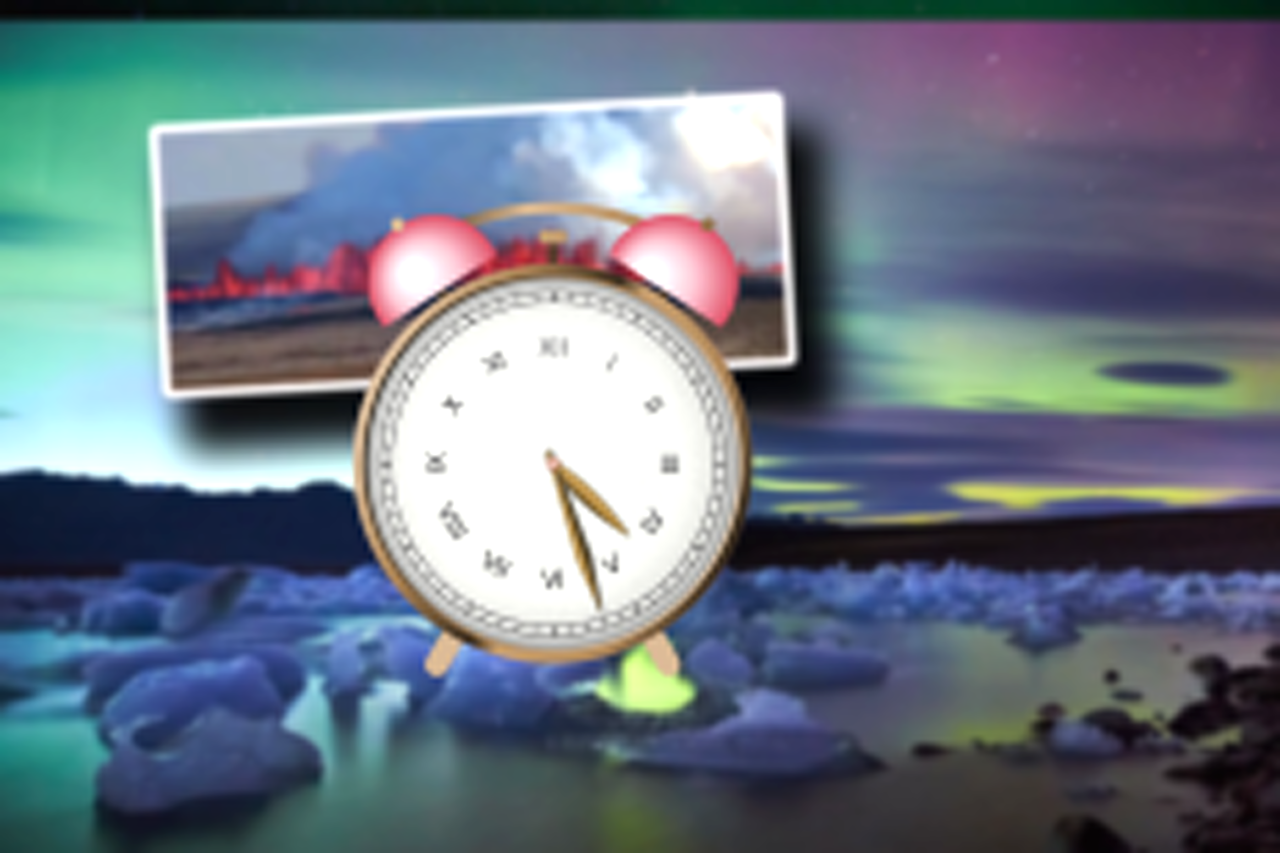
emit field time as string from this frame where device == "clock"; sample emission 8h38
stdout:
4h27
